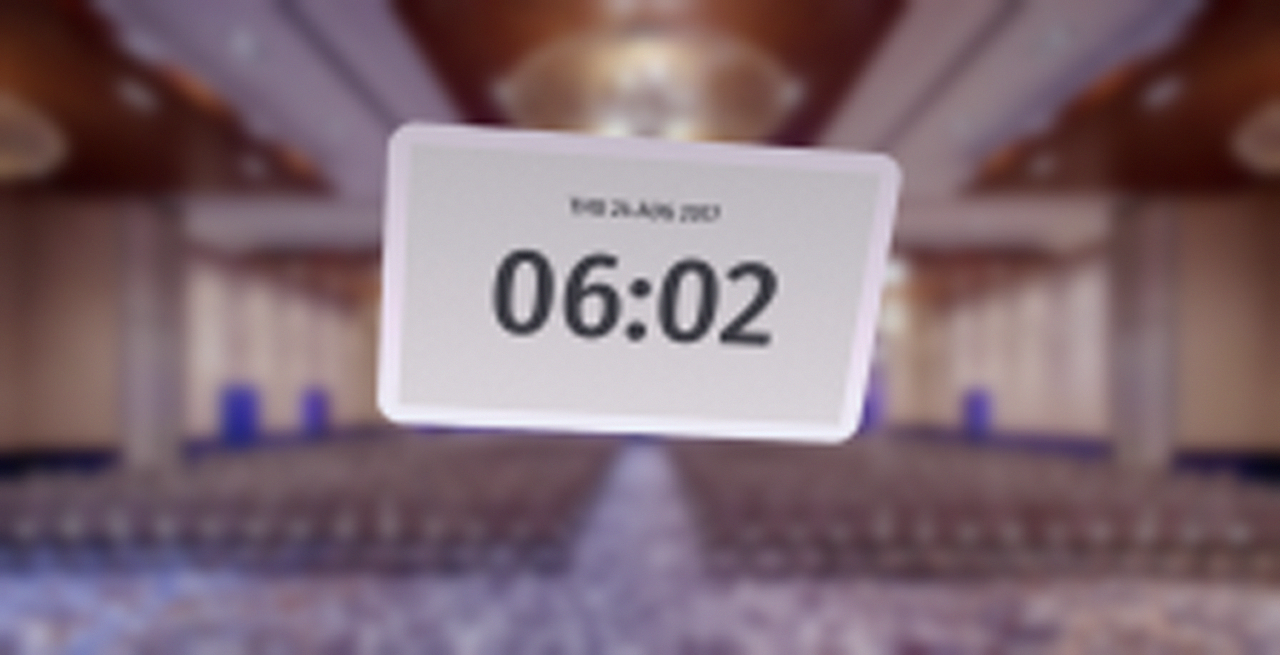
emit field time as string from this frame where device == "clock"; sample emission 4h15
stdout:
6h02
